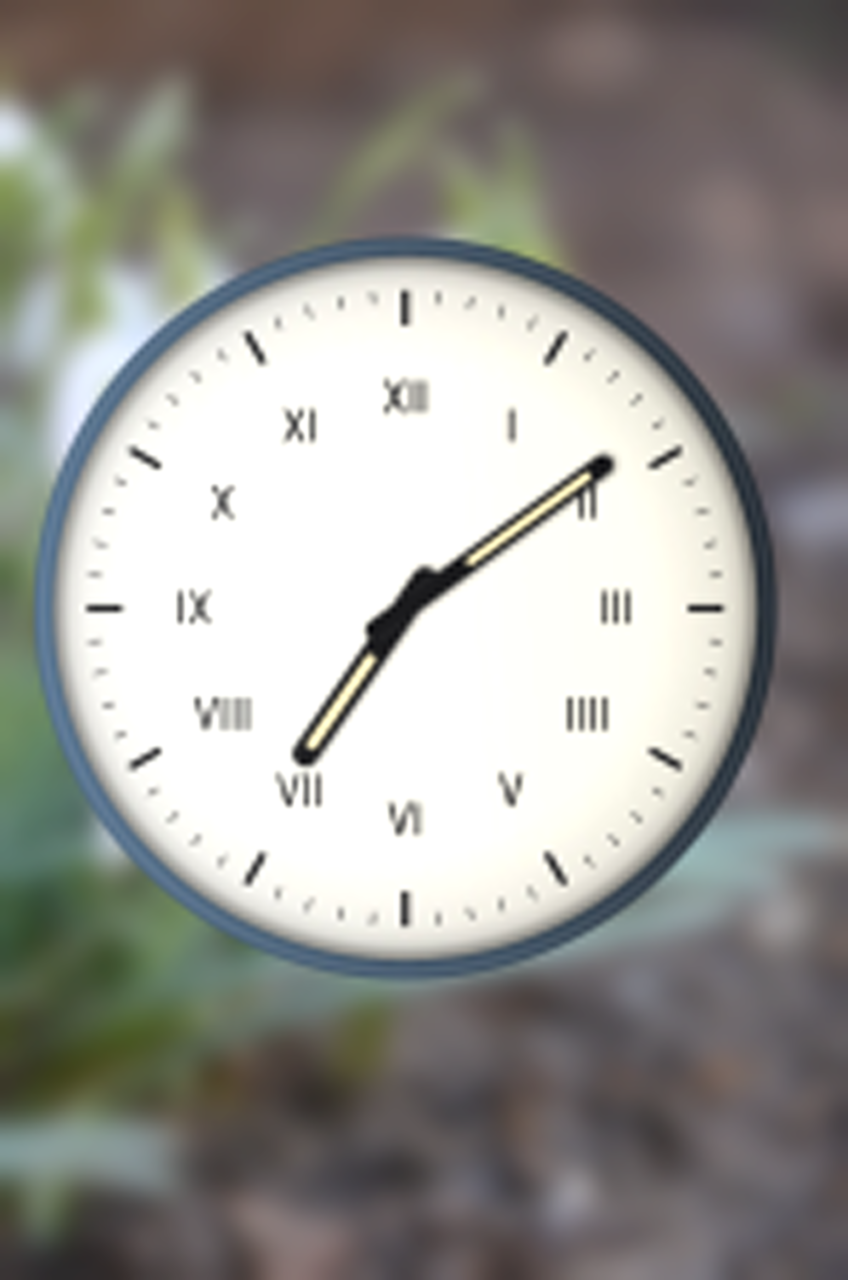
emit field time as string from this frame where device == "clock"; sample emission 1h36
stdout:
7h09
